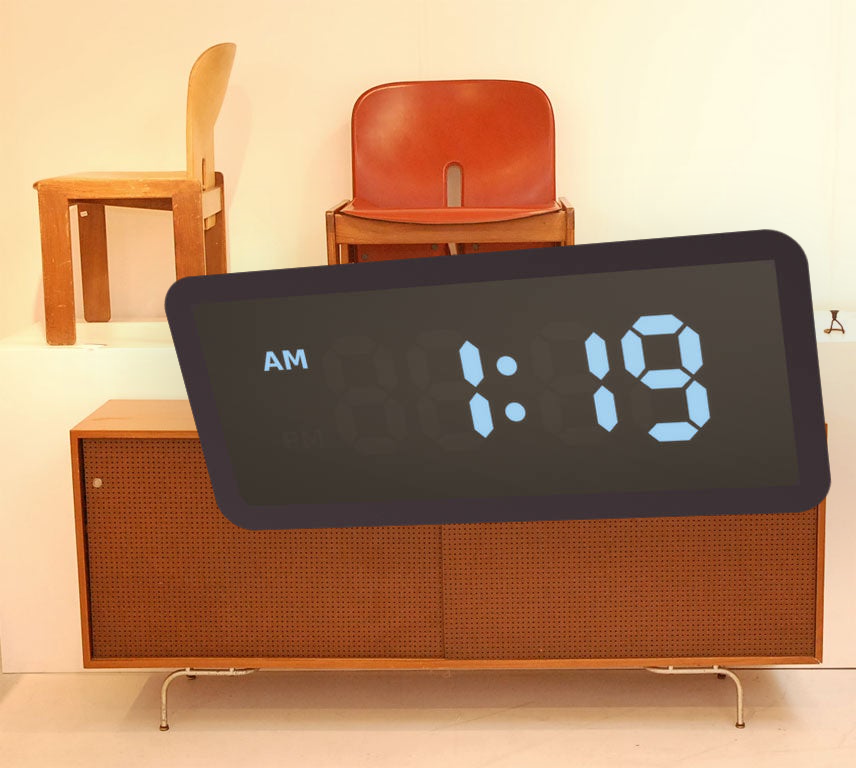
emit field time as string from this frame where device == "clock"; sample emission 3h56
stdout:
1h19
